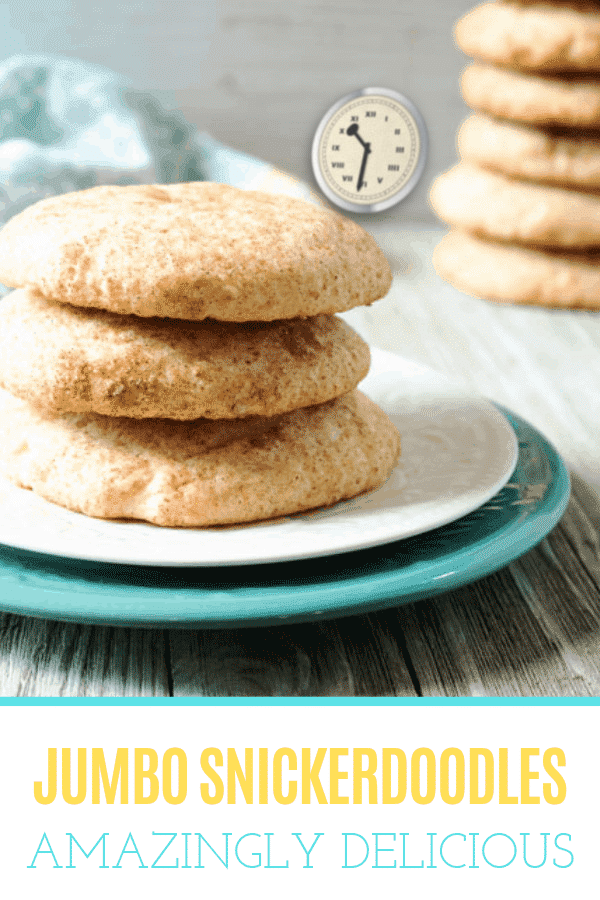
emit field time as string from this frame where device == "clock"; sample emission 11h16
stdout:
10h31
